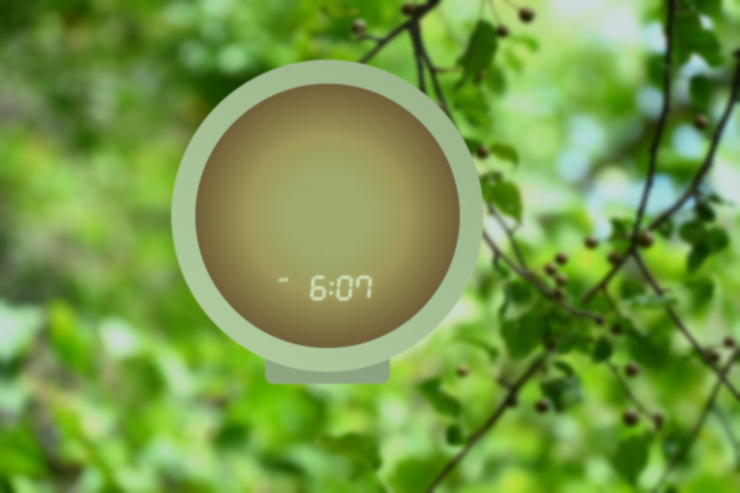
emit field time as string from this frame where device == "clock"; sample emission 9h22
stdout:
6h07
